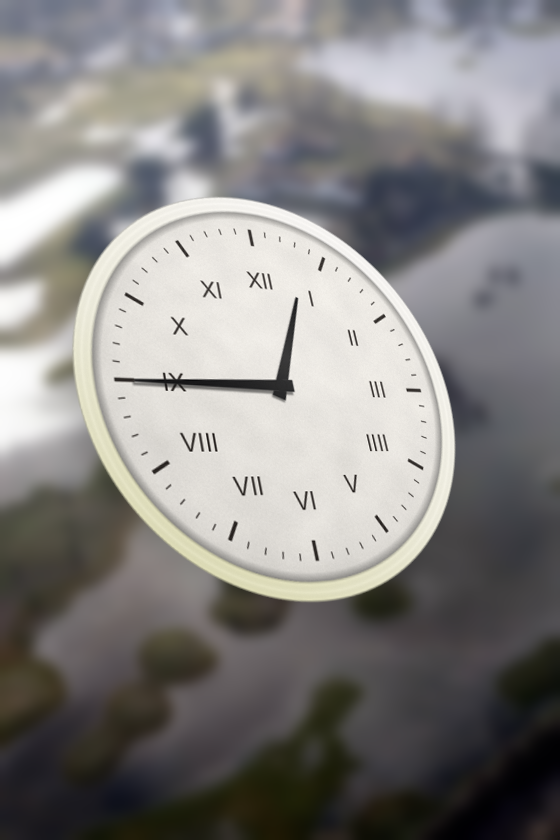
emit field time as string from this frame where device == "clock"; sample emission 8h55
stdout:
12h45
